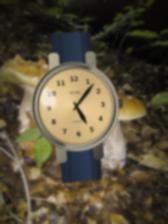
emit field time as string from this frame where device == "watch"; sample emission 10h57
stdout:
5h07
